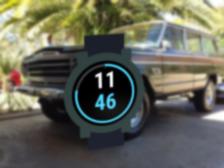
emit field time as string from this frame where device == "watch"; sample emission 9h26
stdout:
11h46
